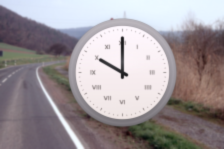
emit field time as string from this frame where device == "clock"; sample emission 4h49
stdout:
10h00
